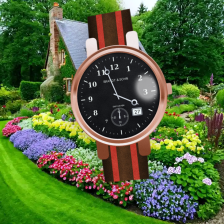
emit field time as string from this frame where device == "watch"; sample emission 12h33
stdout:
3h57
